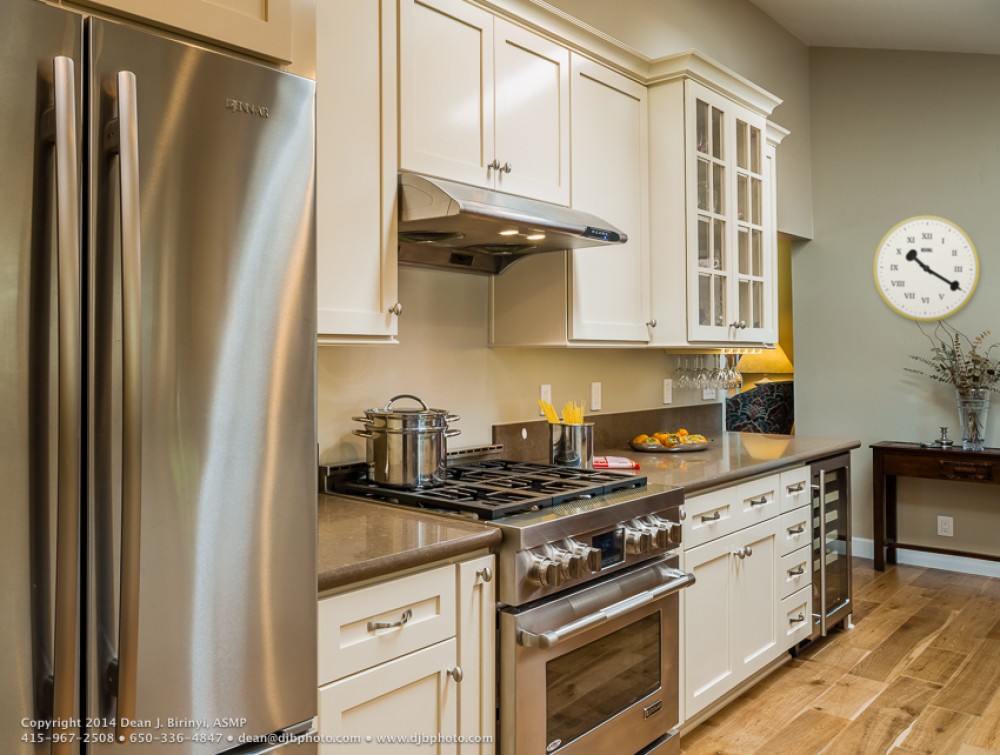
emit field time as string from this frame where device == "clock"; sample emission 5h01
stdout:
10h20
